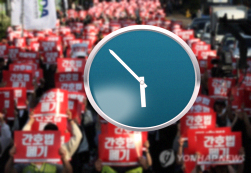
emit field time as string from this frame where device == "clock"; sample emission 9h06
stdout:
5h53
